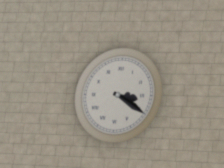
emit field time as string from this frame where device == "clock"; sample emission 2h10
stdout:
3h20
